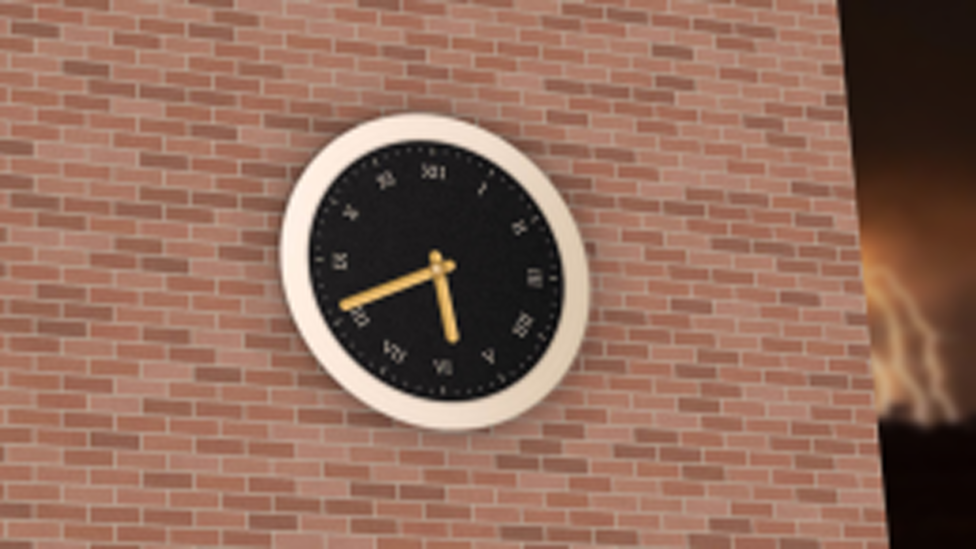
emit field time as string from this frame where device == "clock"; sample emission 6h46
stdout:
5h41
